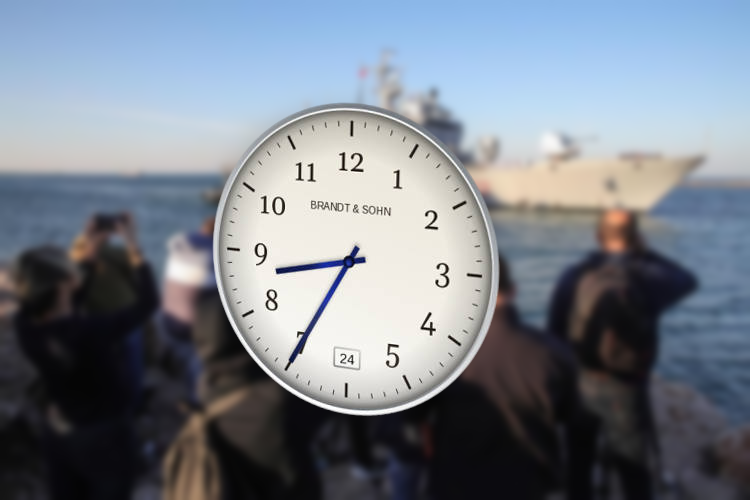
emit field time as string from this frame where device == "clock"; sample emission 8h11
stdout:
8h35
